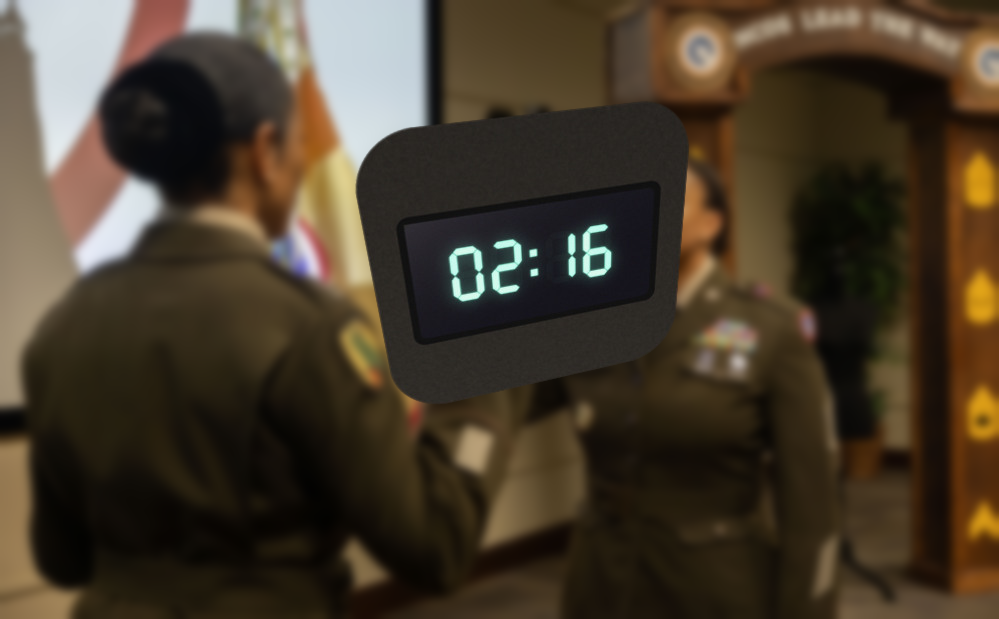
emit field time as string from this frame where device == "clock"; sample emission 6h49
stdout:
2h16
